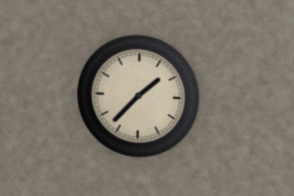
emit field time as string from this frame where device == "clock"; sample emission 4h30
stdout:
1h37
